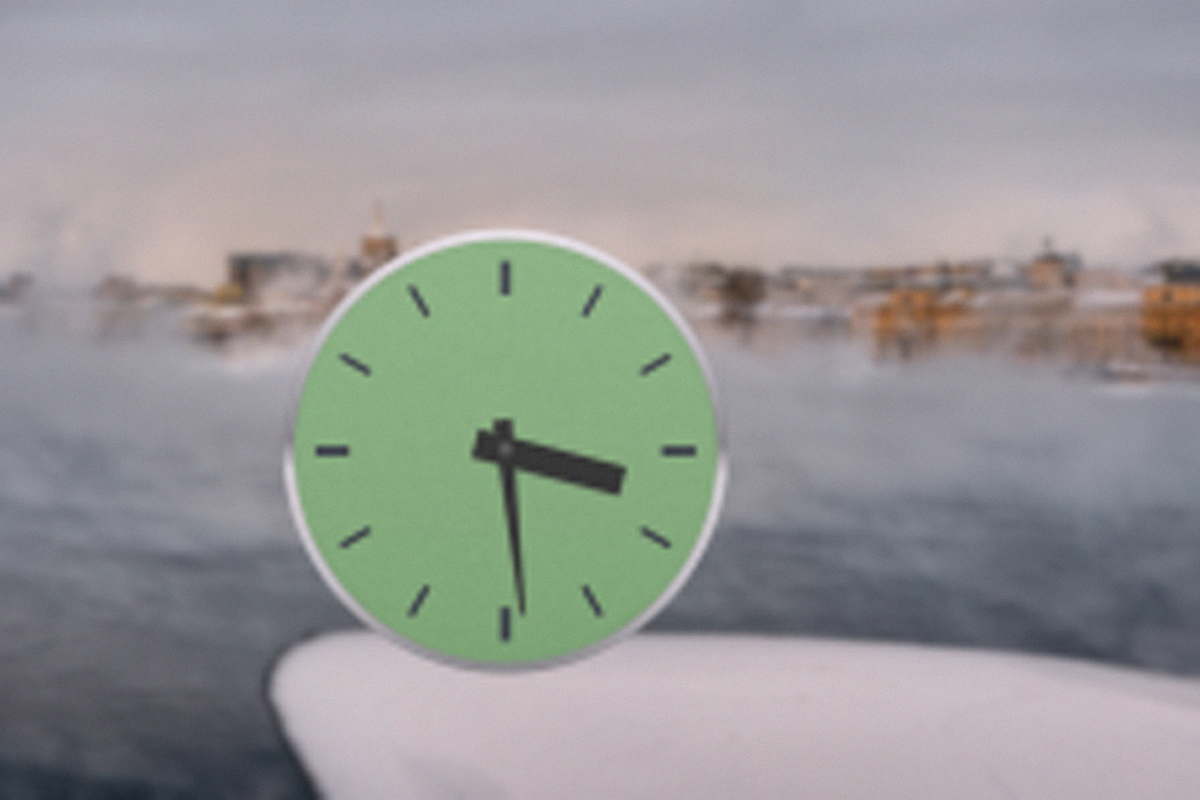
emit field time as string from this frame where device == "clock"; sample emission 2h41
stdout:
3h29
